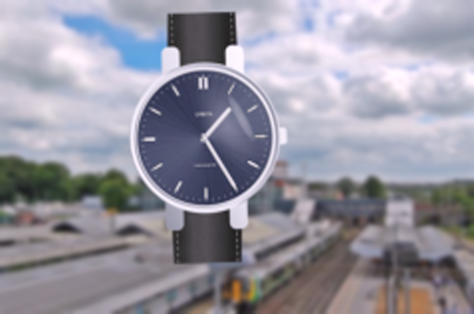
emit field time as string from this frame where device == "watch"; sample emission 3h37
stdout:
1h25
